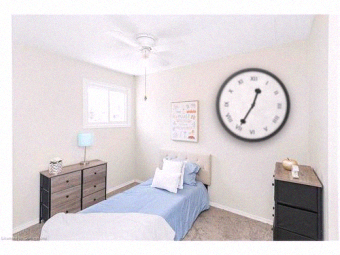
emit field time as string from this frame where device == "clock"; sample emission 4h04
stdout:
12h35
